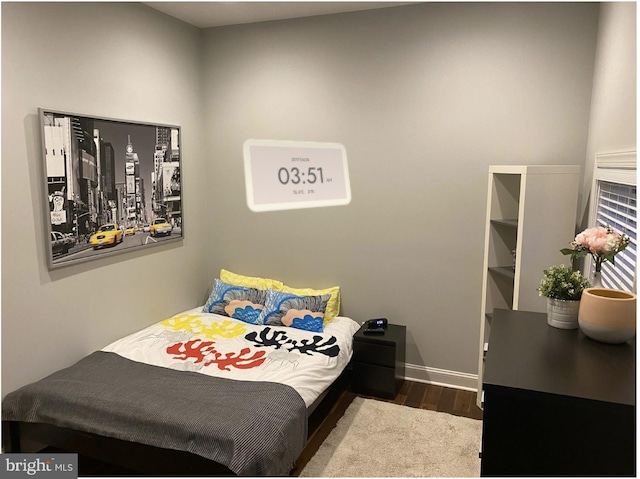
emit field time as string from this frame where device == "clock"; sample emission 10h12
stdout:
3h51
